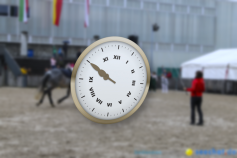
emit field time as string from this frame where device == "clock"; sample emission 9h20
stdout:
9h50
